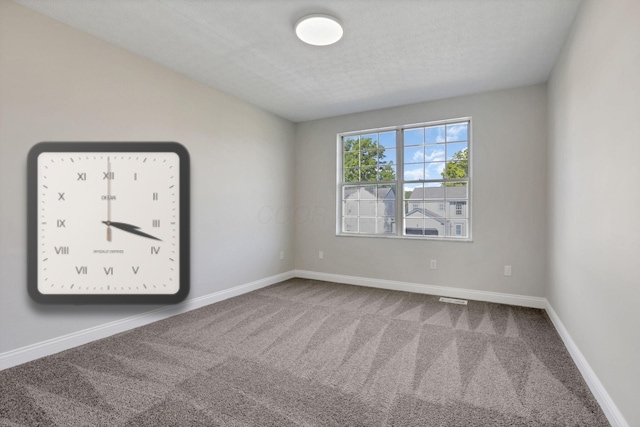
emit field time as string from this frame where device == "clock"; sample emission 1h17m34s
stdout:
3h18m00s
